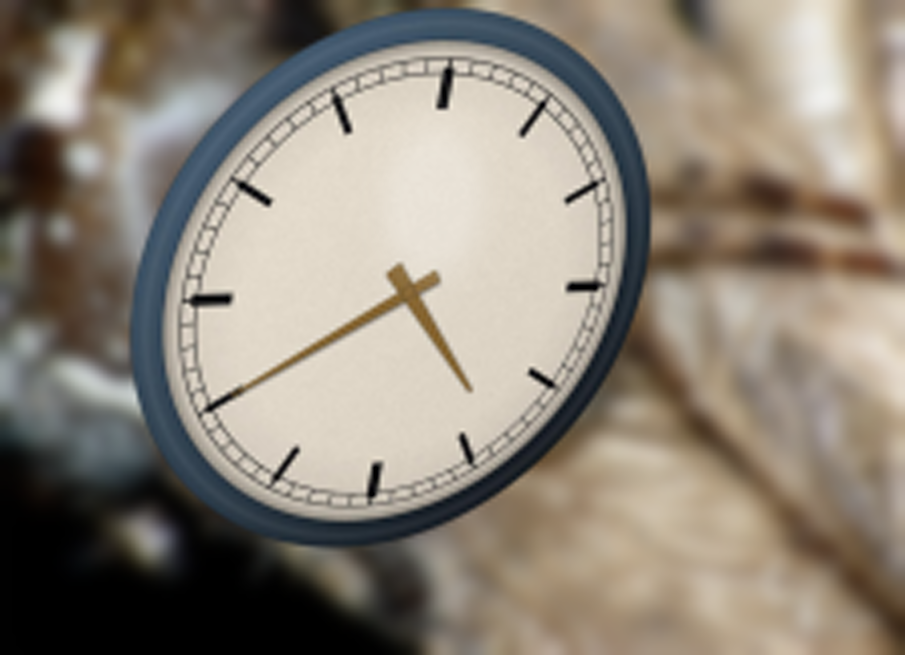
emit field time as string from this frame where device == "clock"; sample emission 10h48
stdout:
4h40
